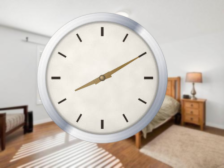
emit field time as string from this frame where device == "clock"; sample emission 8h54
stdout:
8h10
